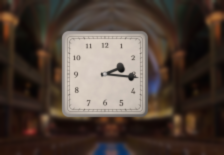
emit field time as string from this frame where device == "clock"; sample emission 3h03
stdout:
2h16
